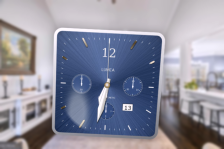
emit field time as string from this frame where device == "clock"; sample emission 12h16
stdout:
6h32
